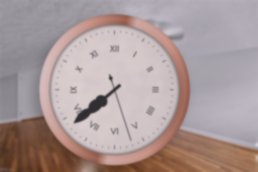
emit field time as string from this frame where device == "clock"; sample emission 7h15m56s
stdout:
7h38m27s
